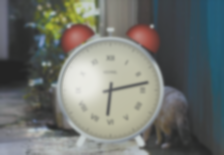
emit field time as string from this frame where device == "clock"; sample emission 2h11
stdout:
6h13
